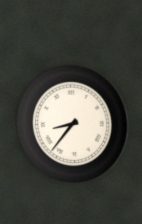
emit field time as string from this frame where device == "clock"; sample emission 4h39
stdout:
8h37
